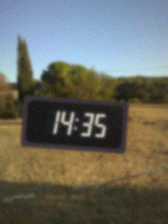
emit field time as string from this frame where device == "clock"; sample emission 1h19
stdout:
14h35
